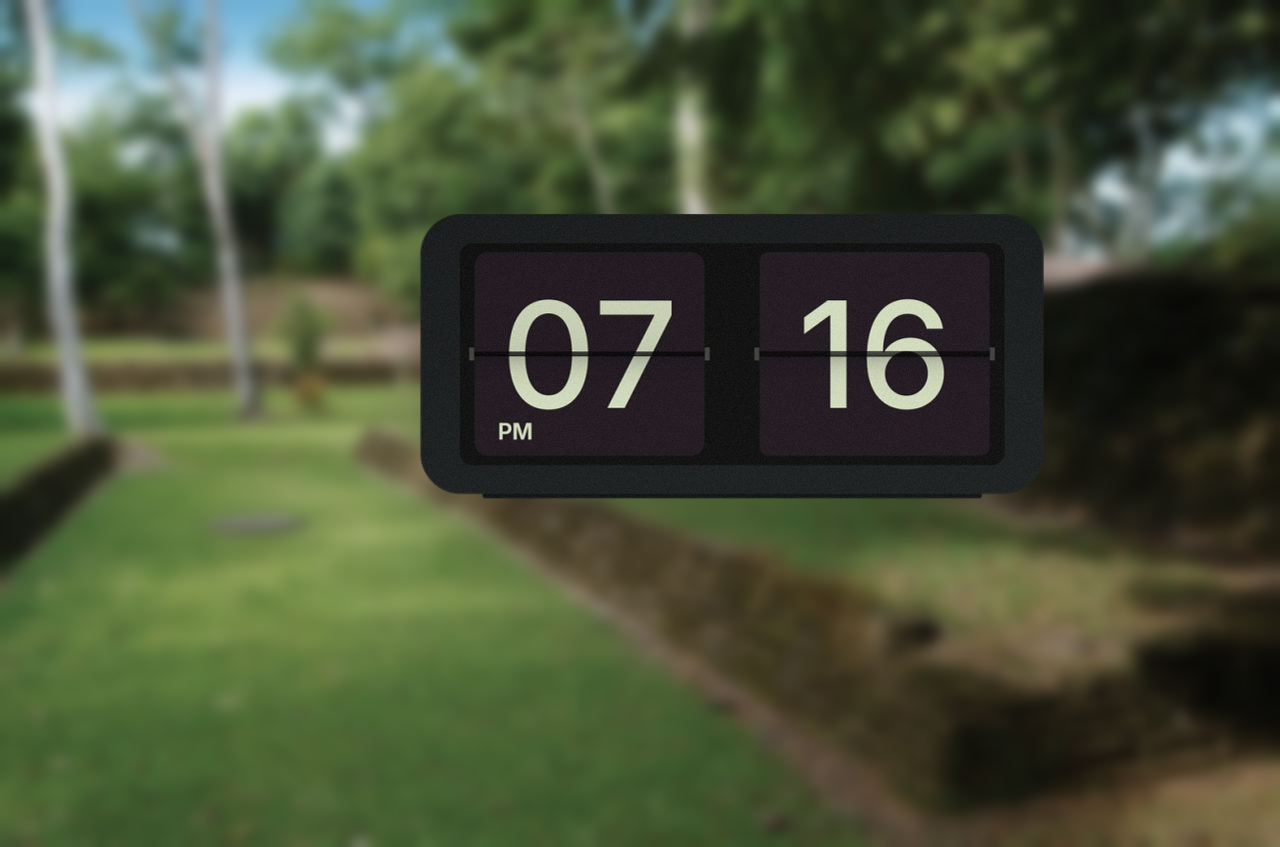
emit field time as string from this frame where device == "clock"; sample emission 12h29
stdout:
7h16
